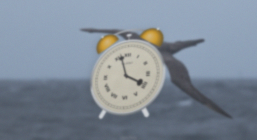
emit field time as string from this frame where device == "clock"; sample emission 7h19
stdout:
3h57
